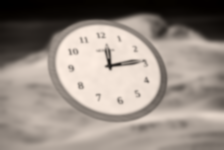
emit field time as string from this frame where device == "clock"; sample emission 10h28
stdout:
12h14
